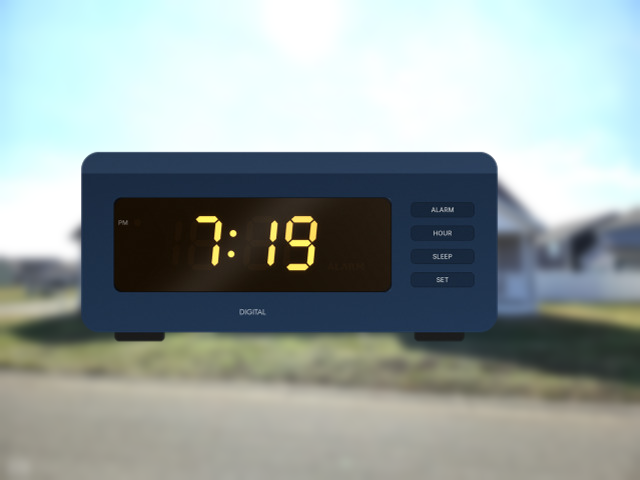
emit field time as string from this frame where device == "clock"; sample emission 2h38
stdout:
7h19
